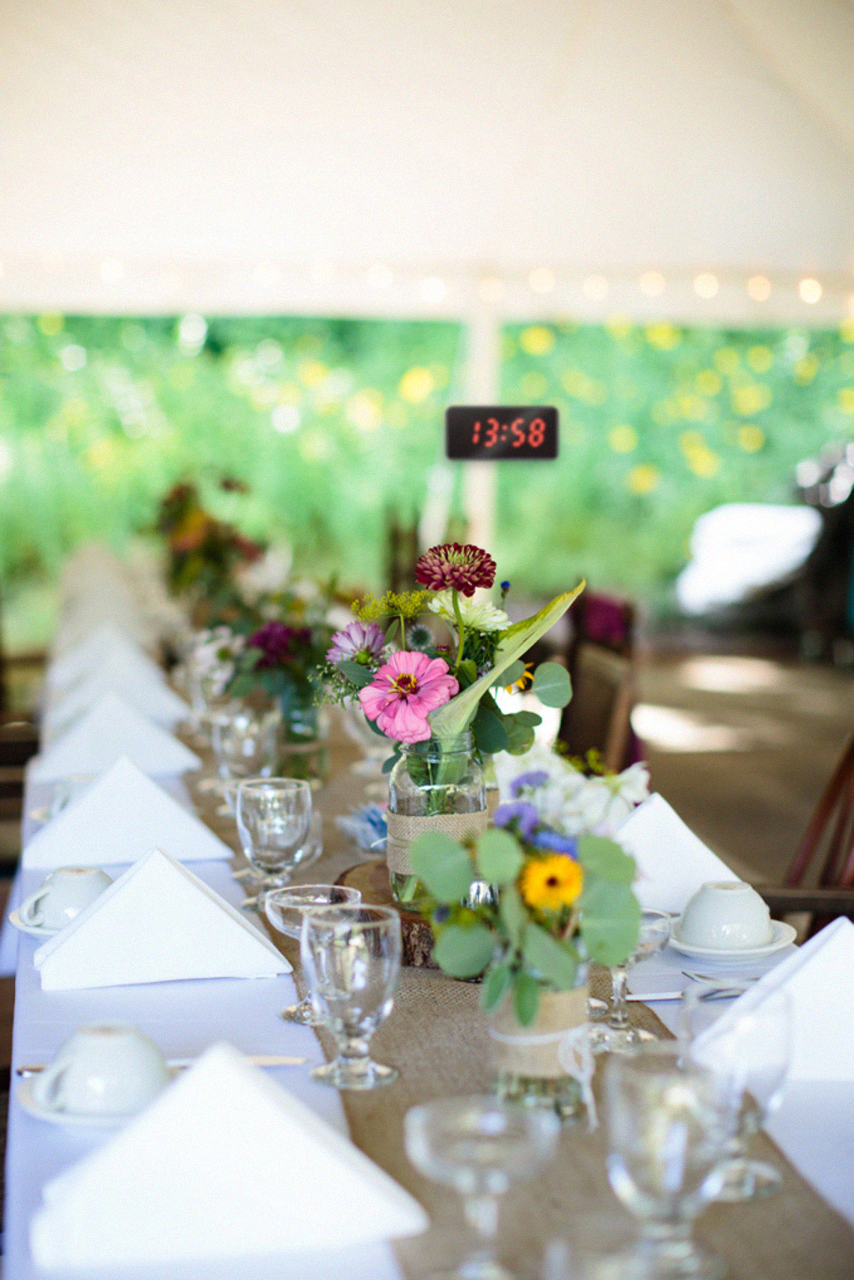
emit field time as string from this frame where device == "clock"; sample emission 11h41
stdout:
13h58
